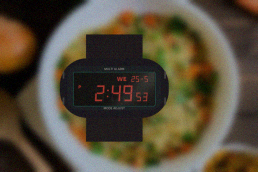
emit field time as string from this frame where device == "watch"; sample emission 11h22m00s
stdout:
2h49m53s
